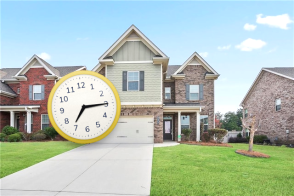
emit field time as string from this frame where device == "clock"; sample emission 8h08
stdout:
7h15
